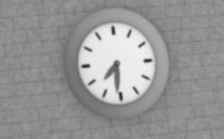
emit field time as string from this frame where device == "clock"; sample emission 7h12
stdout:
7h31
